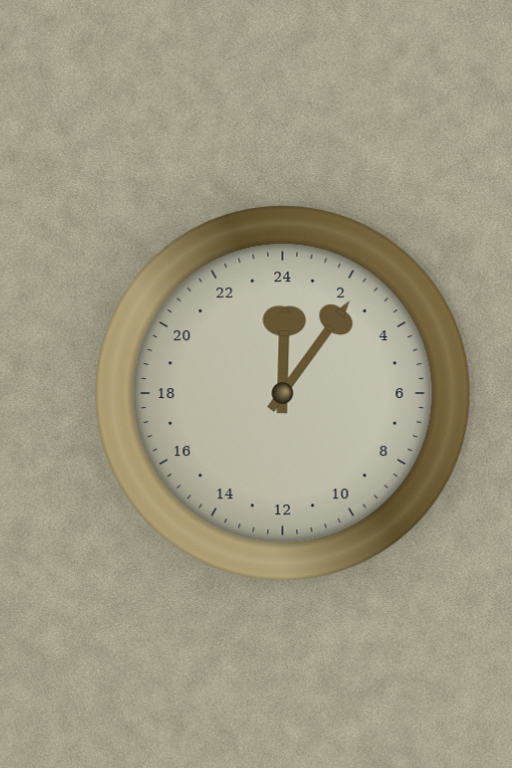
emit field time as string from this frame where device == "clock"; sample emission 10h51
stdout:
0h06
